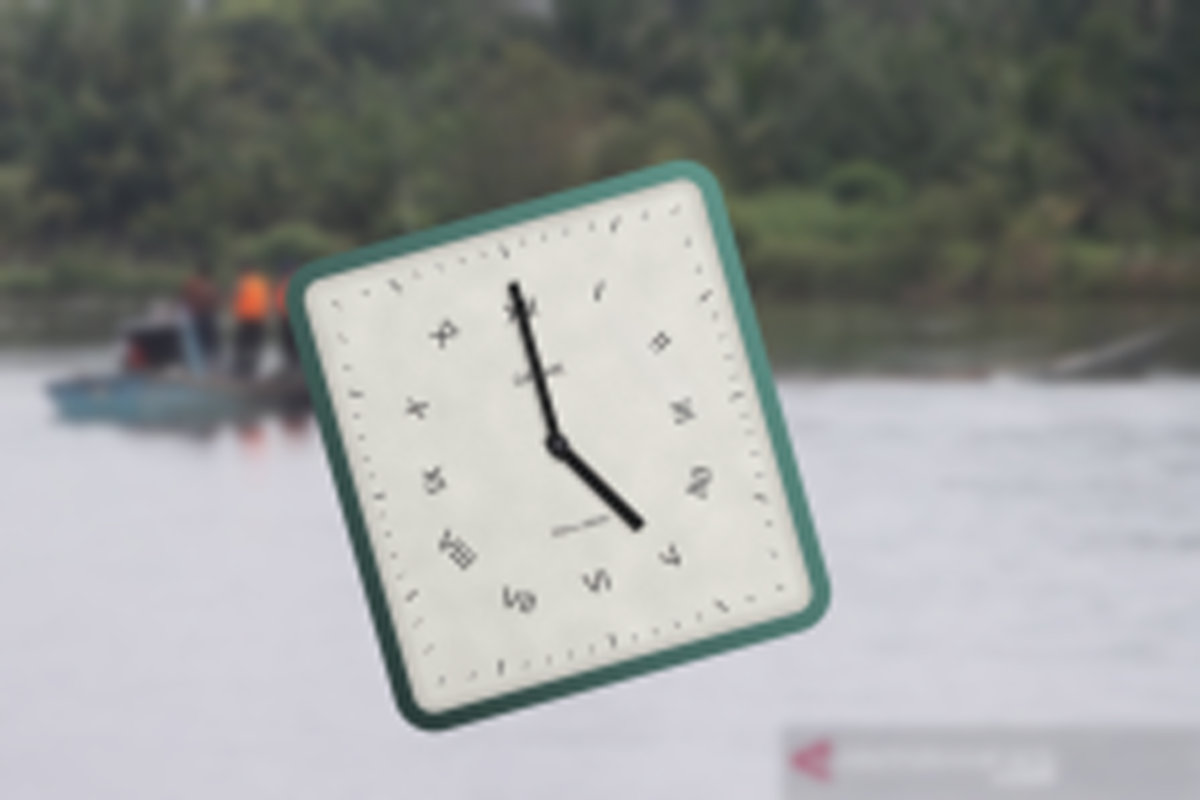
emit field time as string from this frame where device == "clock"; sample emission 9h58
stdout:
5h00
